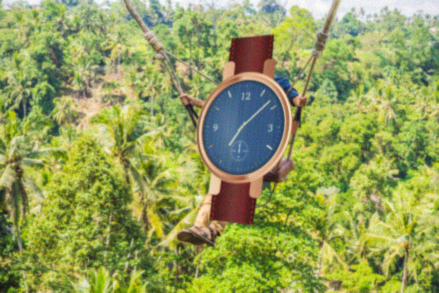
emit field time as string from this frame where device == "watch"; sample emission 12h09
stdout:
7h08
